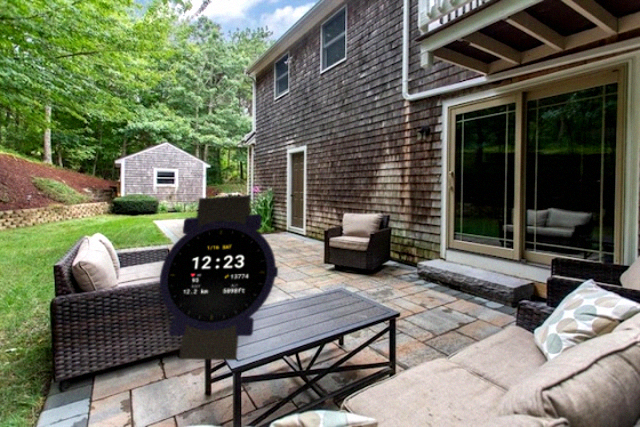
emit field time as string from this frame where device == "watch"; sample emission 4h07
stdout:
12h23
